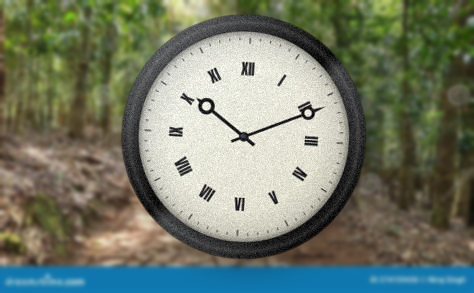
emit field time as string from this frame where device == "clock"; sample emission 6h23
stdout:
10h11
